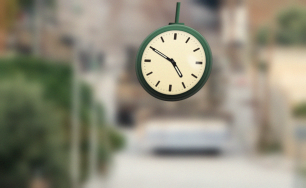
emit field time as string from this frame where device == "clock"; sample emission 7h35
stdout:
4h50
